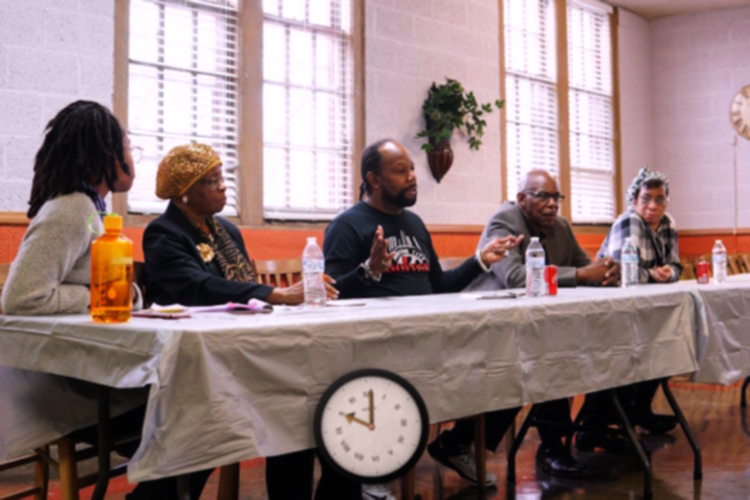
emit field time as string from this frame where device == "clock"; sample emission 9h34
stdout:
10h01
